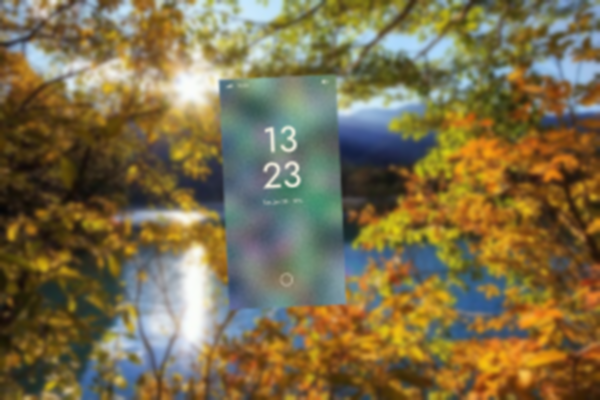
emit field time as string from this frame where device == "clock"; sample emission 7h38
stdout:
13h23
